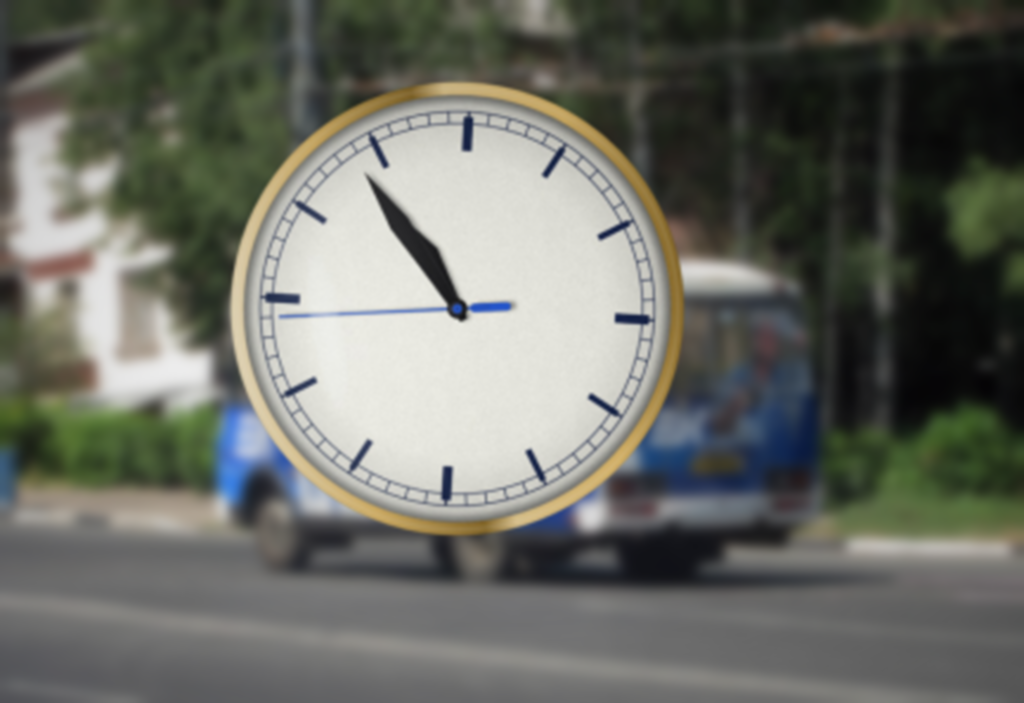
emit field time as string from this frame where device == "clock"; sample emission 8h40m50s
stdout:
10h53m44s
